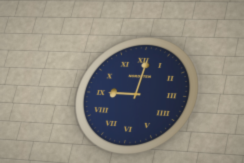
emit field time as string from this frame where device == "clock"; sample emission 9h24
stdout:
9h01
